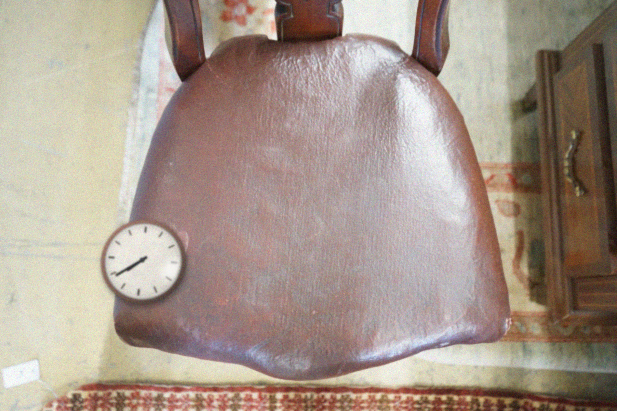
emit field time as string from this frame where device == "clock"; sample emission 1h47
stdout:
7h39
